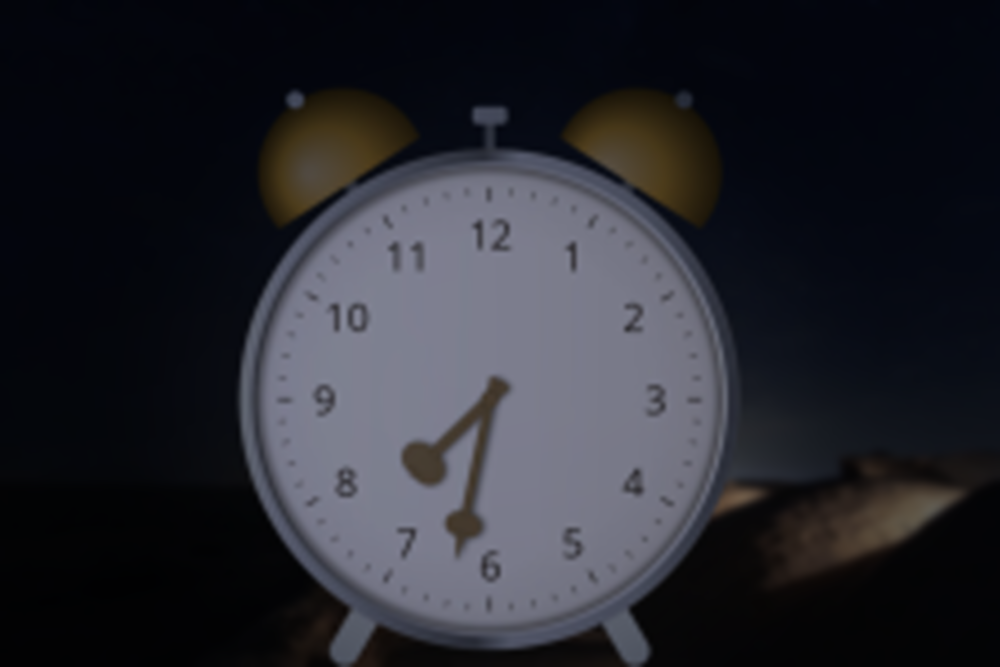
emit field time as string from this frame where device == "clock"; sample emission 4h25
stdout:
7h32
